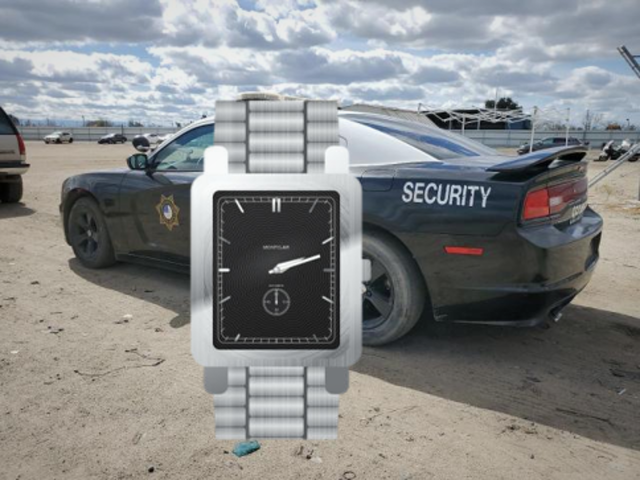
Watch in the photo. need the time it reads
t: 2:12
